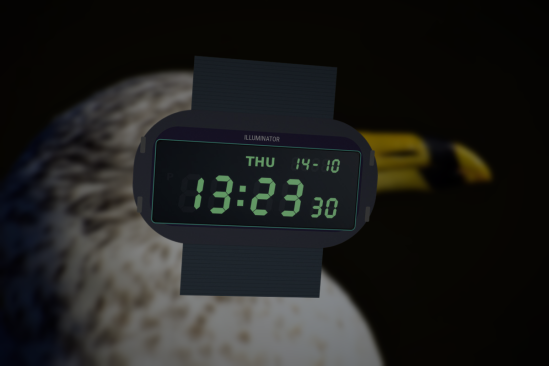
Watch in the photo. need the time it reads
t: 13:23:30
